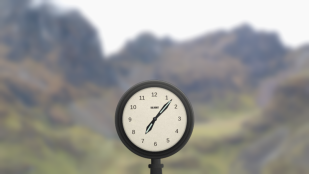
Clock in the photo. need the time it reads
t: 7:07
